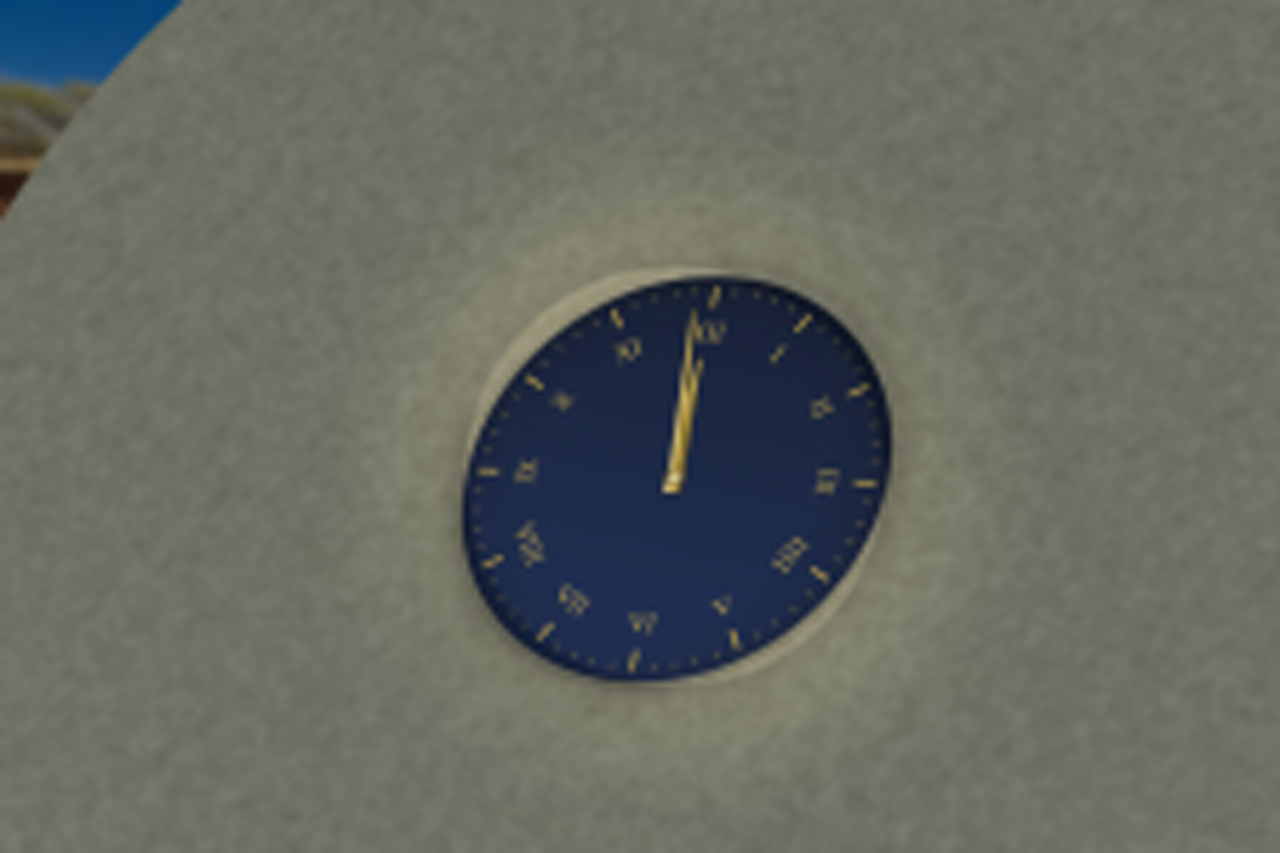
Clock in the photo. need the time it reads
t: 11:59
